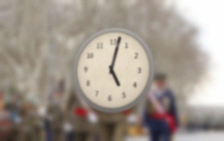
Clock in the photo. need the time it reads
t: 5:02
